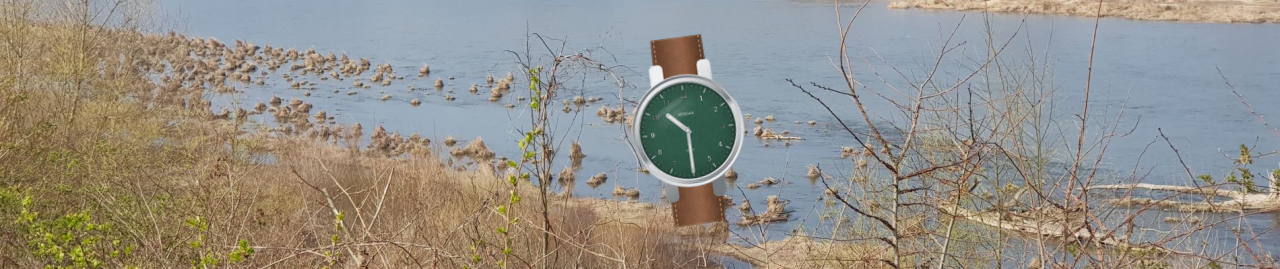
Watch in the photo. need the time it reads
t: 10:30
